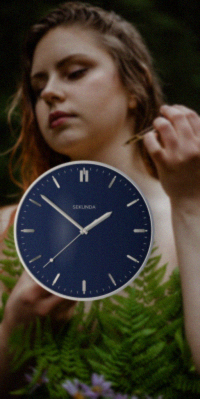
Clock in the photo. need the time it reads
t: 1:51:38
